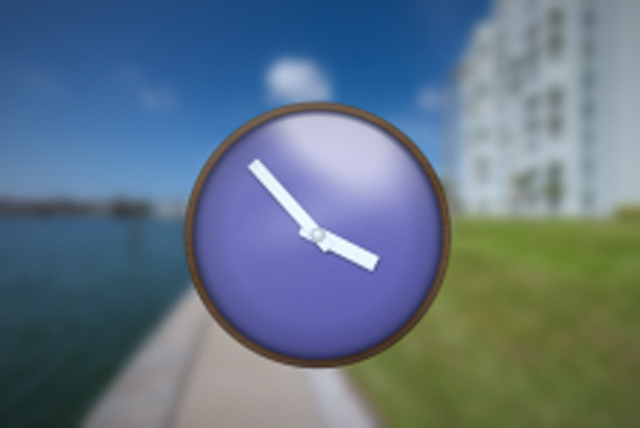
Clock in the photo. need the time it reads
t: 3:53
